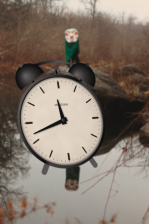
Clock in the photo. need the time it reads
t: 11:42
